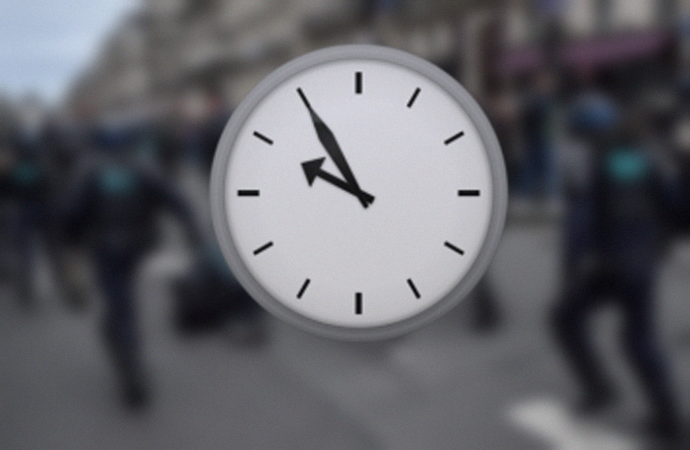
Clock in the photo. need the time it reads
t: 9:55
